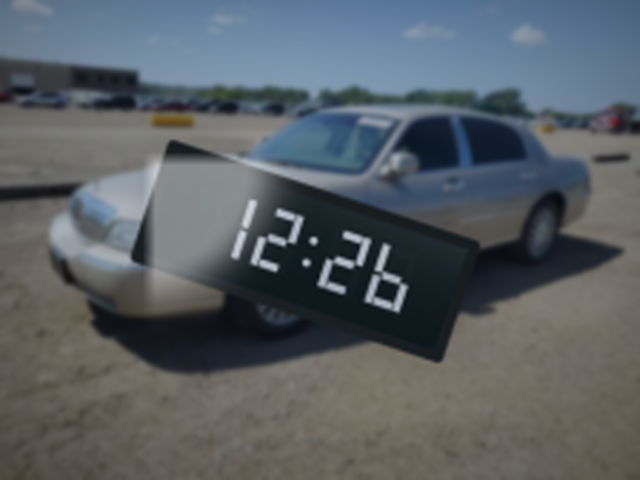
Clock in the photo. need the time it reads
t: 12:26
